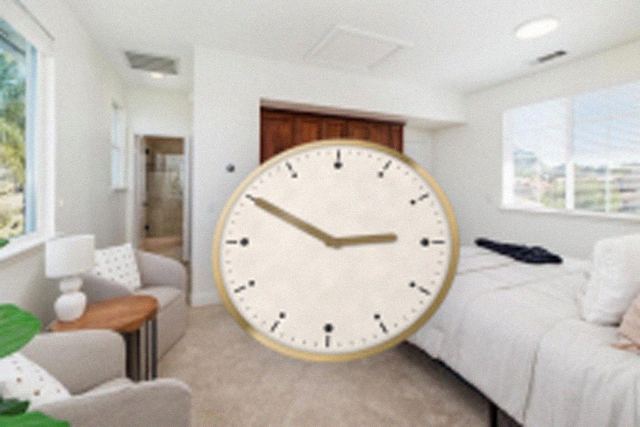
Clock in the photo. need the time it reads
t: 2:50
